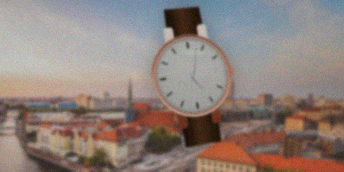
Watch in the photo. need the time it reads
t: 5:03
